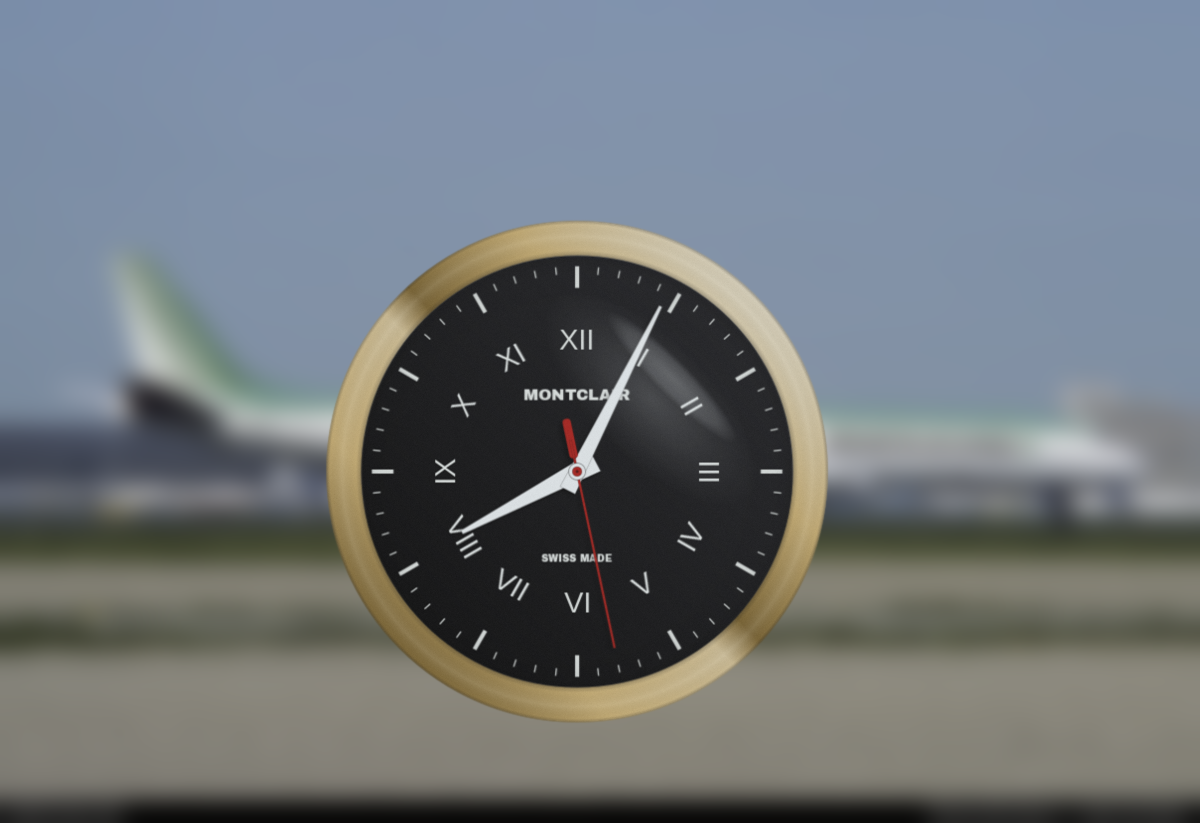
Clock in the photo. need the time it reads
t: 8:04:28
